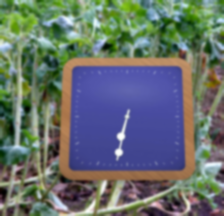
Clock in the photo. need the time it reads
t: 6:32
